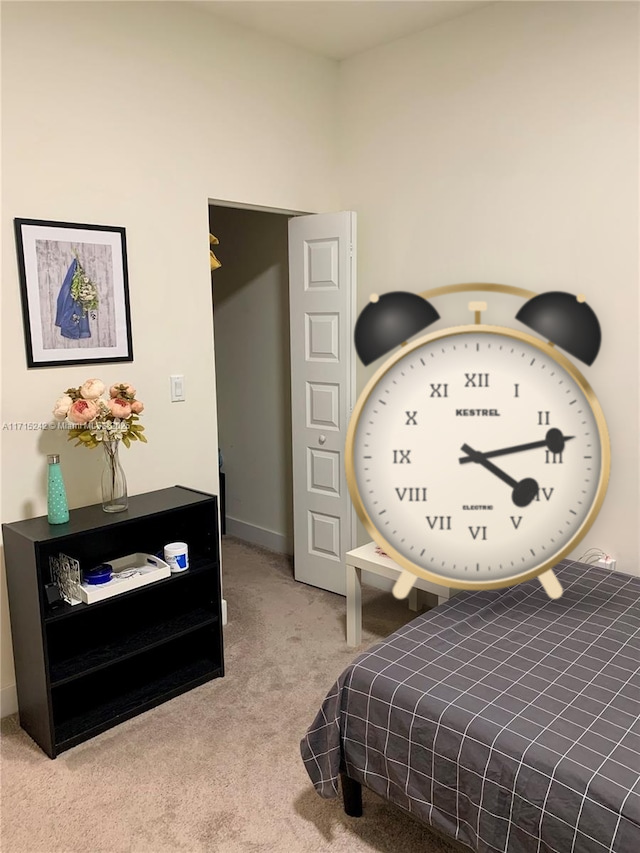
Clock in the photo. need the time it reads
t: 4:13
